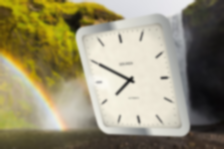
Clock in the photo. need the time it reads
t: 7:50
